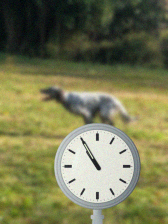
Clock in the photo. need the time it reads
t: 10:55
